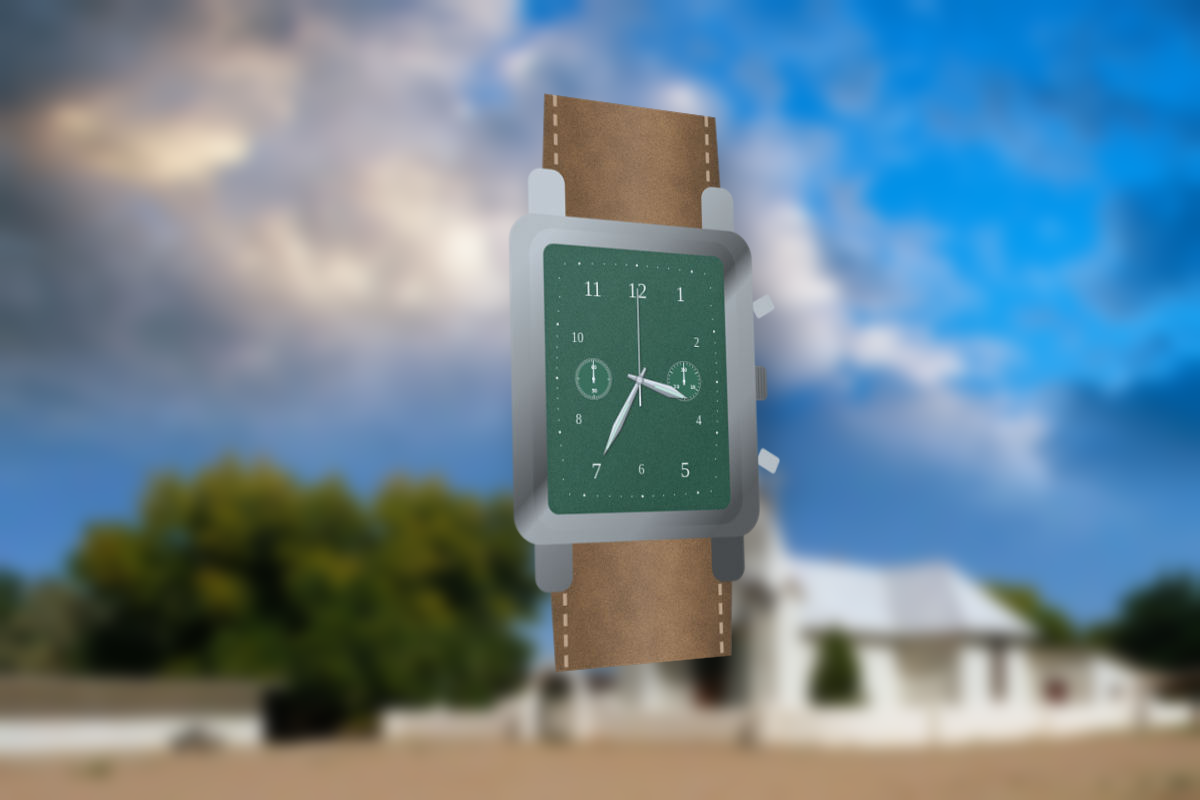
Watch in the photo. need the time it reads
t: 3:35
